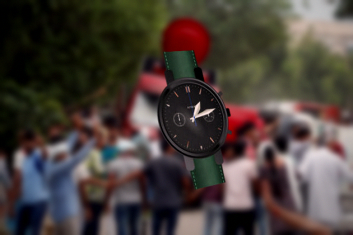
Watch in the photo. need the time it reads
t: 1:13
